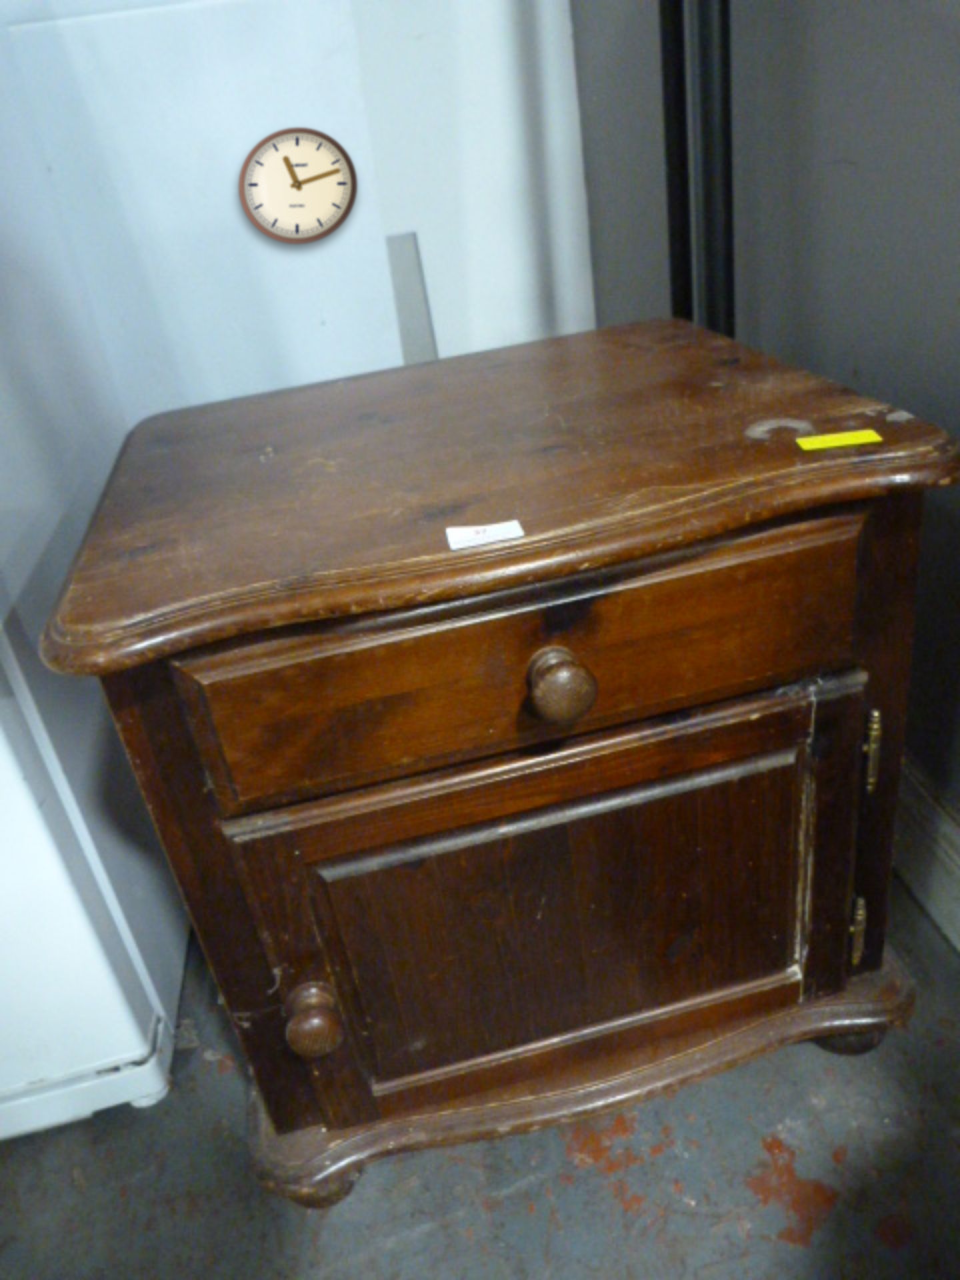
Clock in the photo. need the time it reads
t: 11:12
